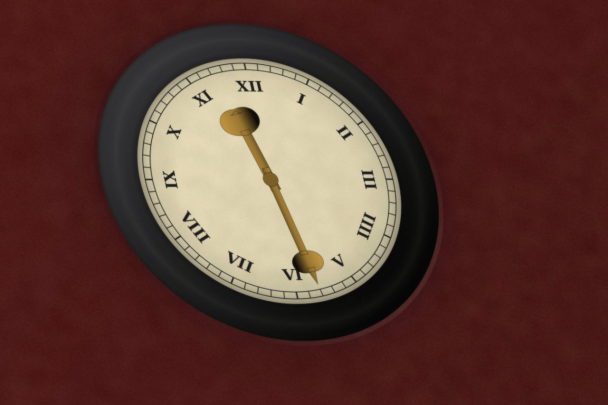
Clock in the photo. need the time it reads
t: 11:28
